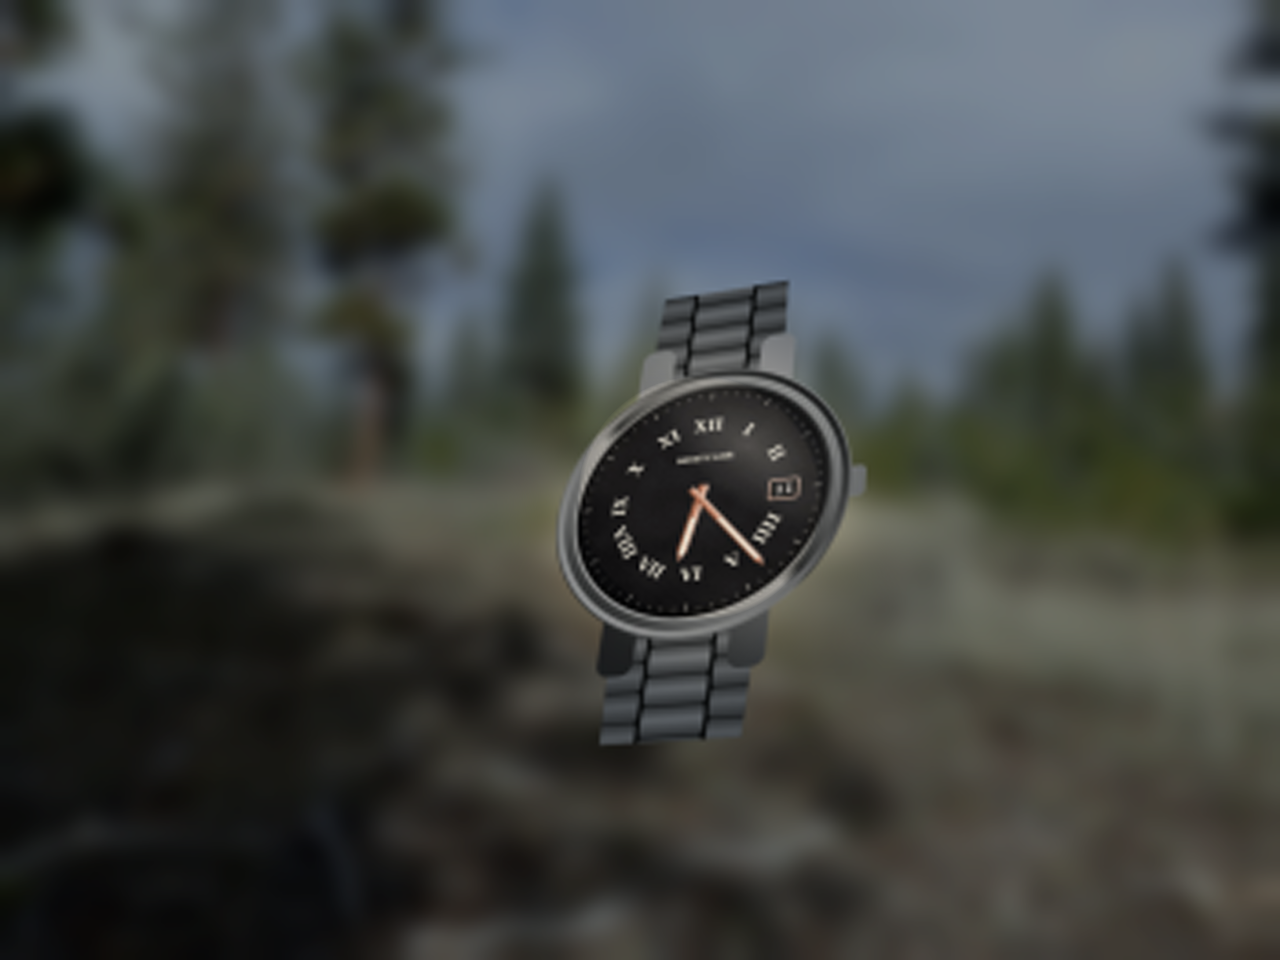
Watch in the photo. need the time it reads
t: 6:23
